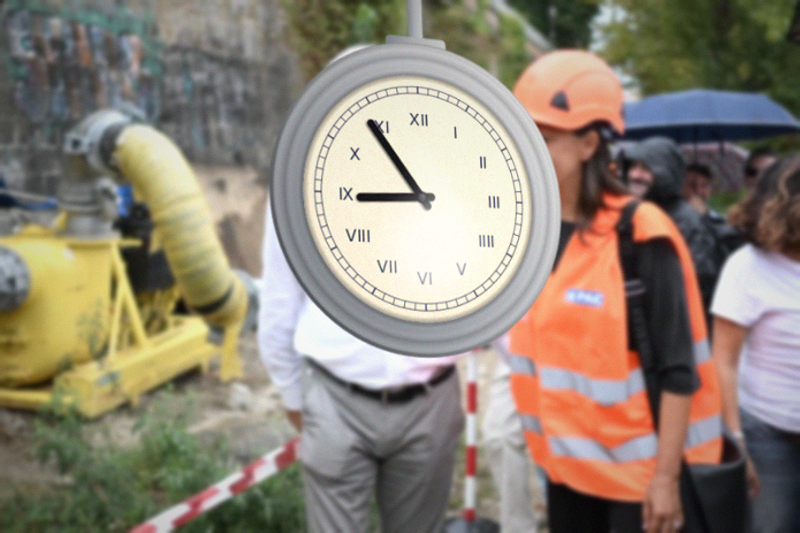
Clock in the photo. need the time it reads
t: 8:54
